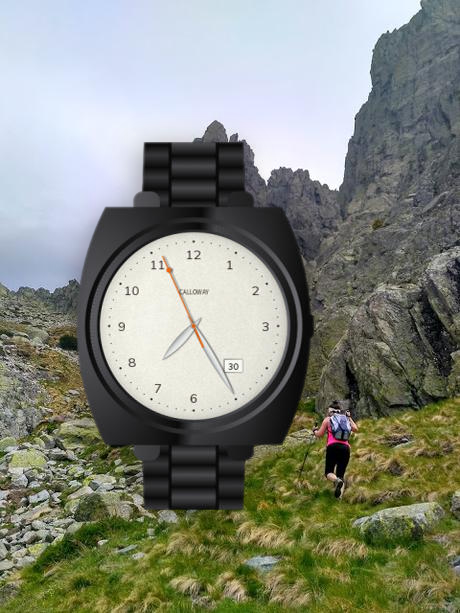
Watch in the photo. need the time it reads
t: 7:24:56
